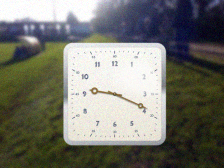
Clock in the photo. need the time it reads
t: 9:19
